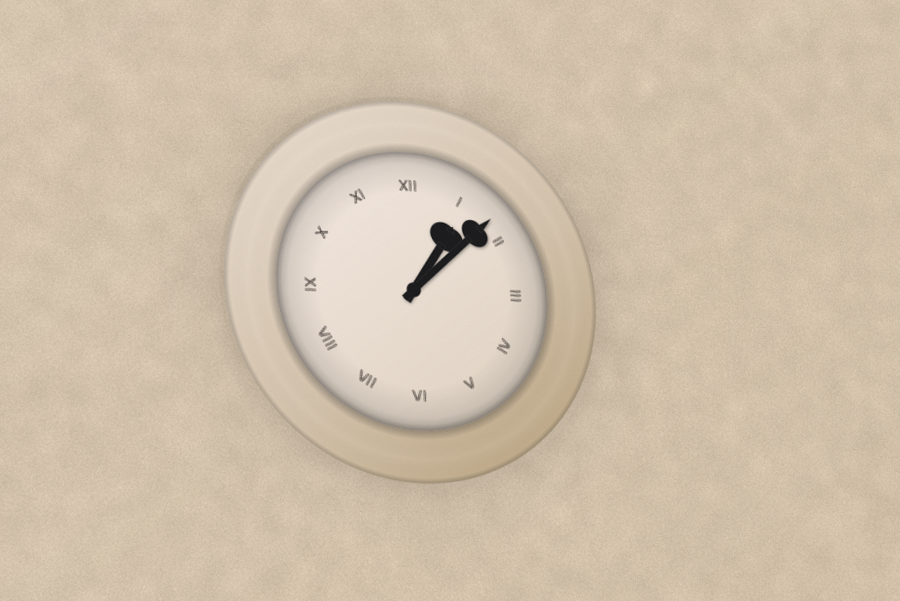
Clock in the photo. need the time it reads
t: 1:08
